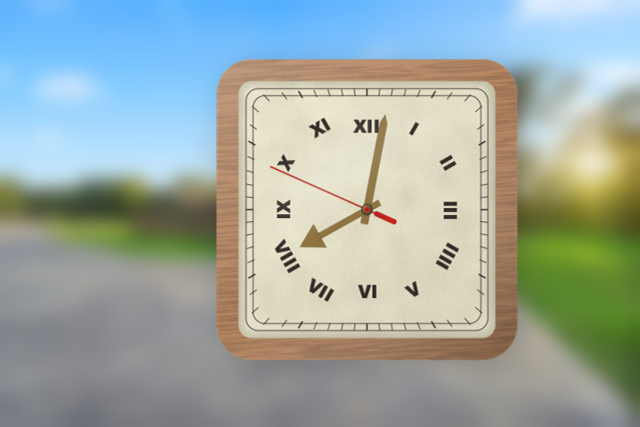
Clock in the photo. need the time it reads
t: 8:01:49
